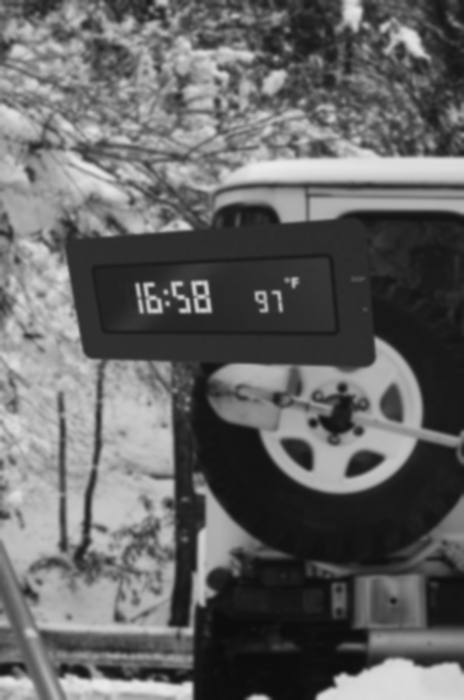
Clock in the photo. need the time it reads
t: 16:58
